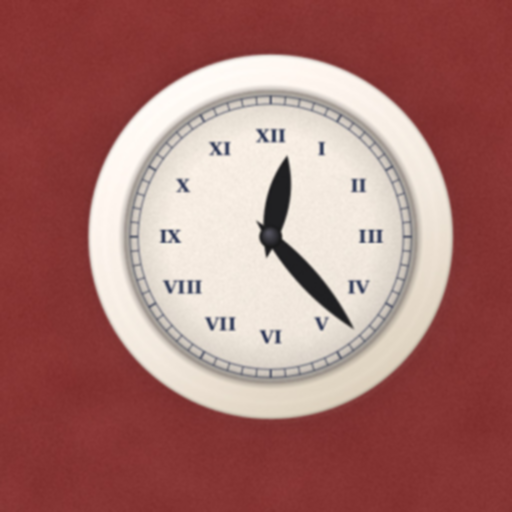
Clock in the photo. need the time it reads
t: 12:23
